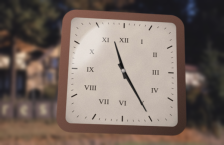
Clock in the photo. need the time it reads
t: 11:25
